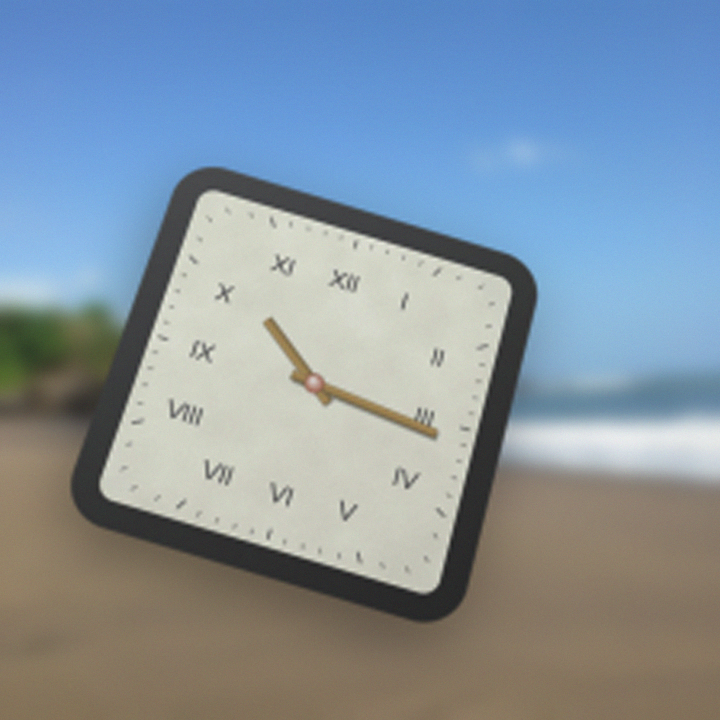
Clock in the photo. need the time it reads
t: 10:16
